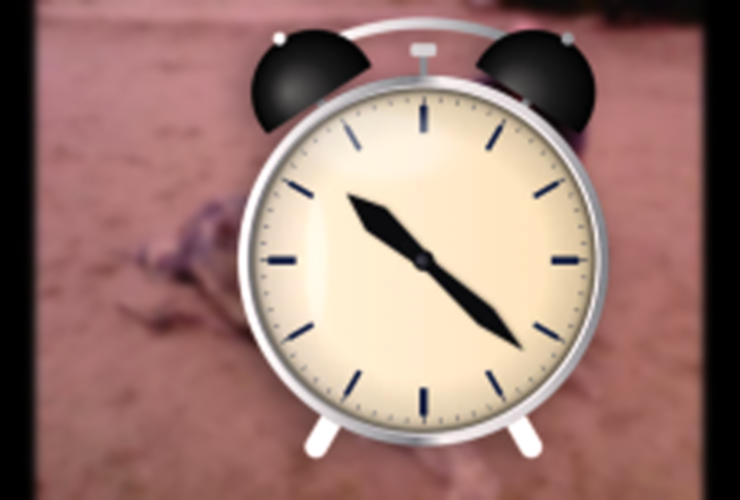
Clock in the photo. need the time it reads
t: 10:22
